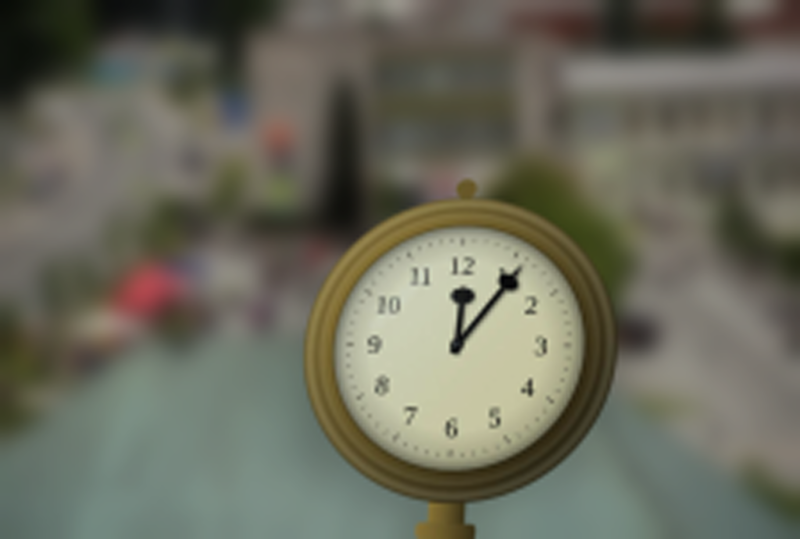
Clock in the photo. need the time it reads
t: 12:06
